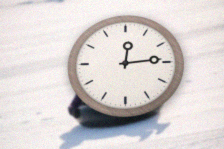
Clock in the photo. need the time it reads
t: 12:14
